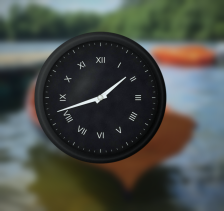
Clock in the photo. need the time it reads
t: 1:42
